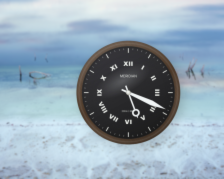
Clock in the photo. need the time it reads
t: 5:19
